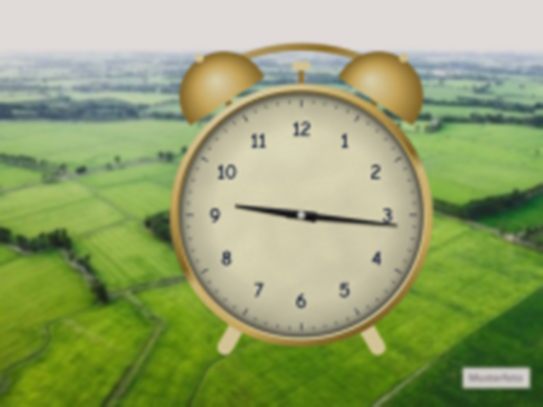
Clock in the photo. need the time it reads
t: 9:16
